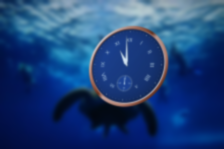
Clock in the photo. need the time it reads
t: 10:59
